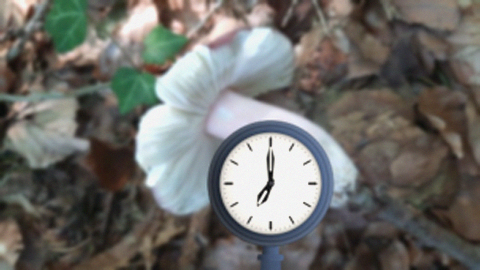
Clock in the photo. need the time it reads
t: 7:00
